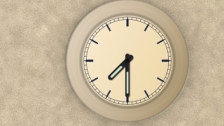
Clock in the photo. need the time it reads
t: 7:30
